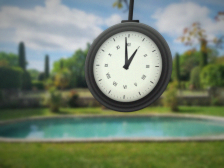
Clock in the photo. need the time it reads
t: 12:59
